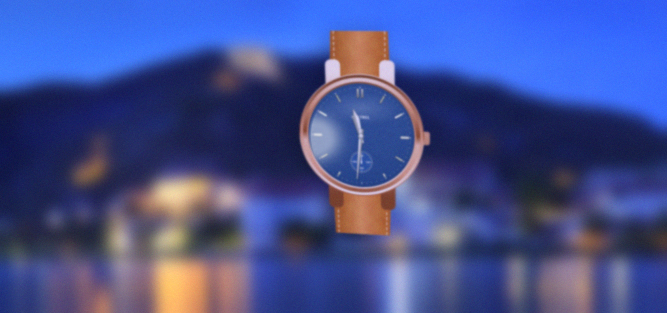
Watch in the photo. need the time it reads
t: 11:31
